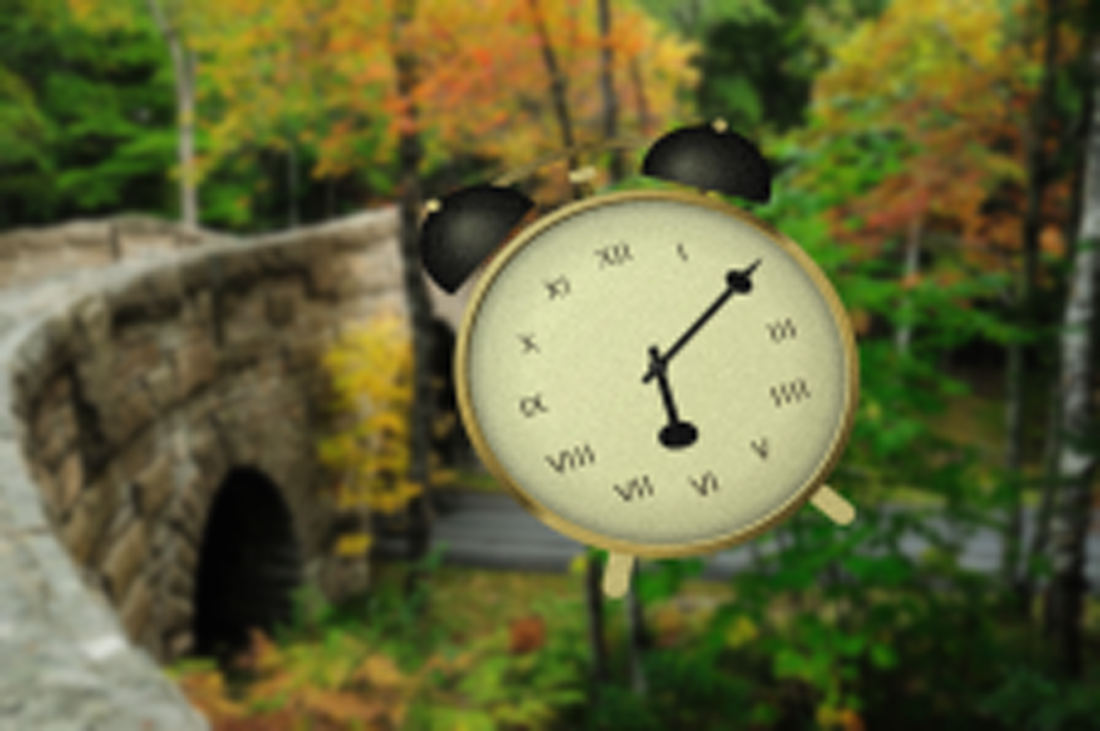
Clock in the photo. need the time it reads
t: 6:10
